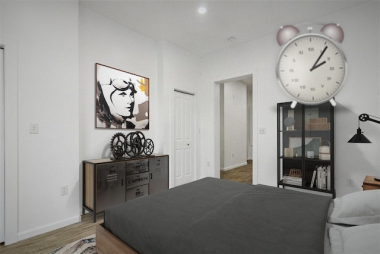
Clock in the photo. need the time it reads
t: 2:06
